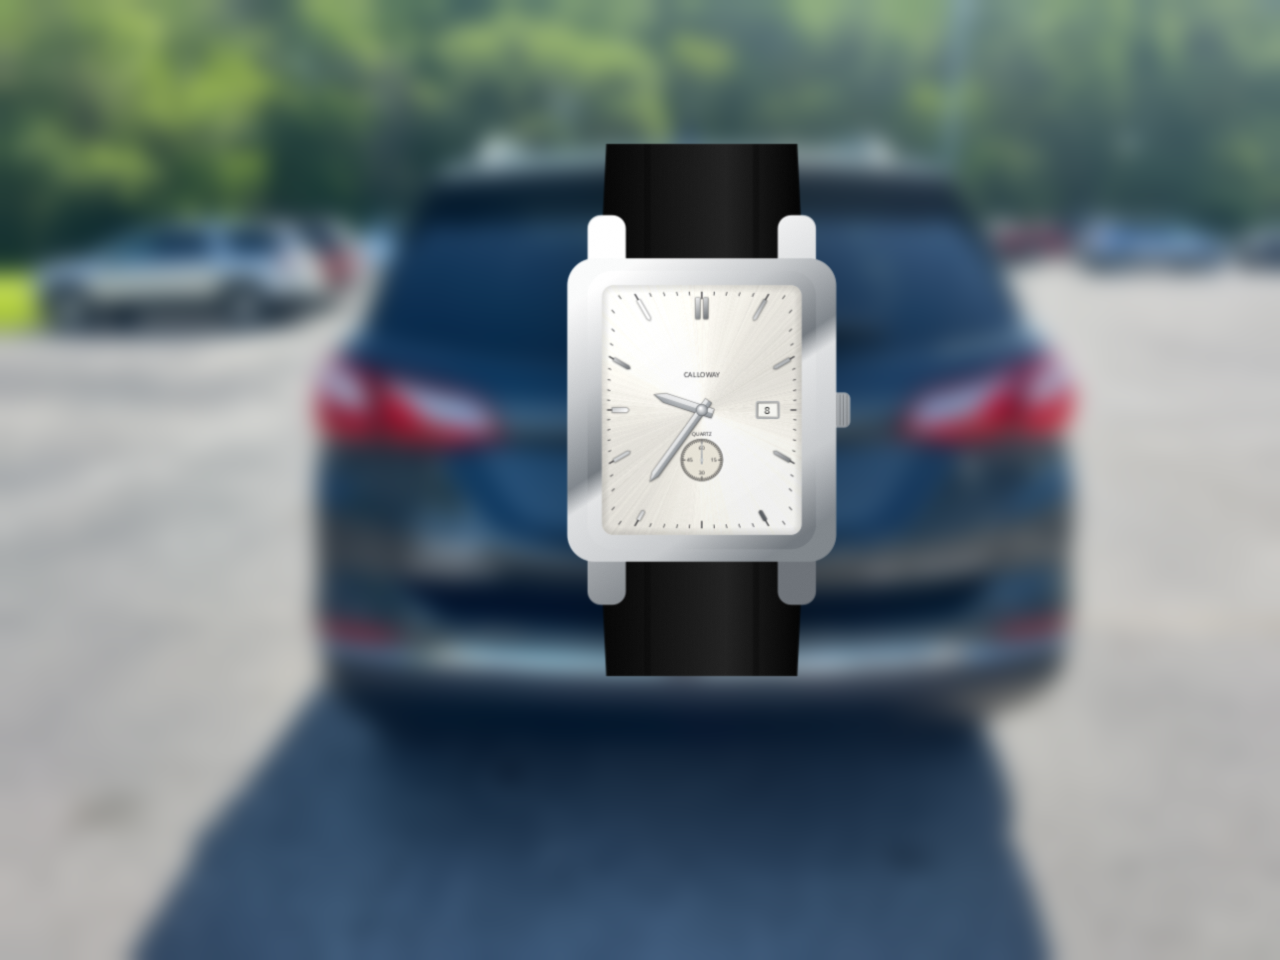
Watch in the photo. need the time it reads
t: 9:36
